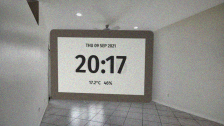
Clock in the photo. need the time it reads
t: 20:17
